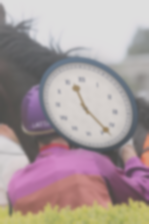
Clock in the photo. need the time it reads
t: 11:23
